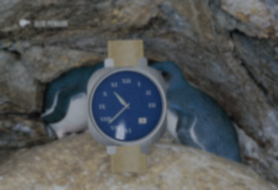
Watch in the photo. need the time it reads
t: 10:38
